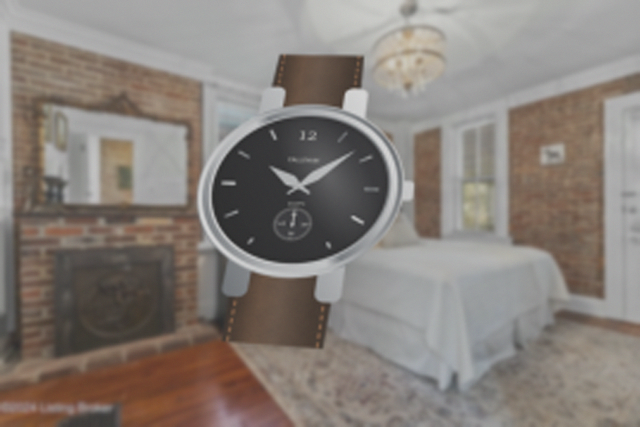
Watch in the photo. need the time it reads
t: 10:08
